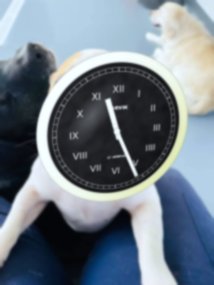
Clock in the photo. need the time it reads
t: 11:26
